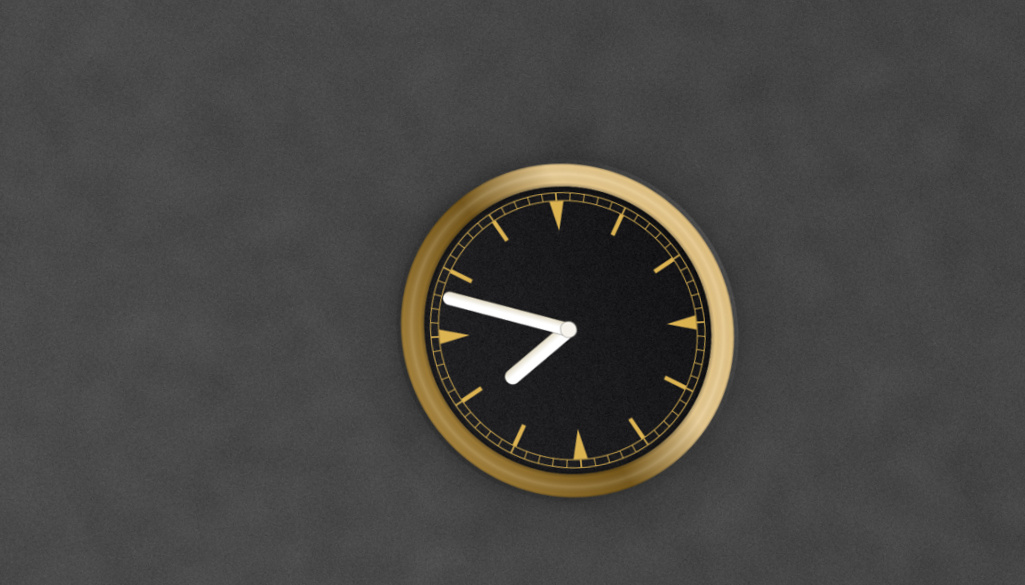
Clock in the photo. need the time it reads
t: 7:48
